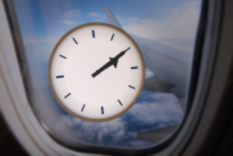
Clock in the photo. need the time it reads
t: 2:10
